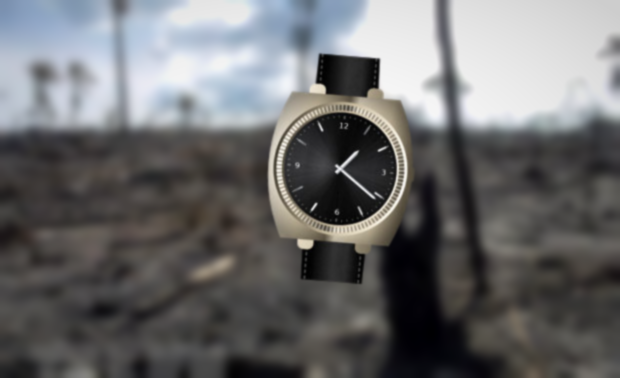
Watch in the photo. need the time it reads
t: 1:21
